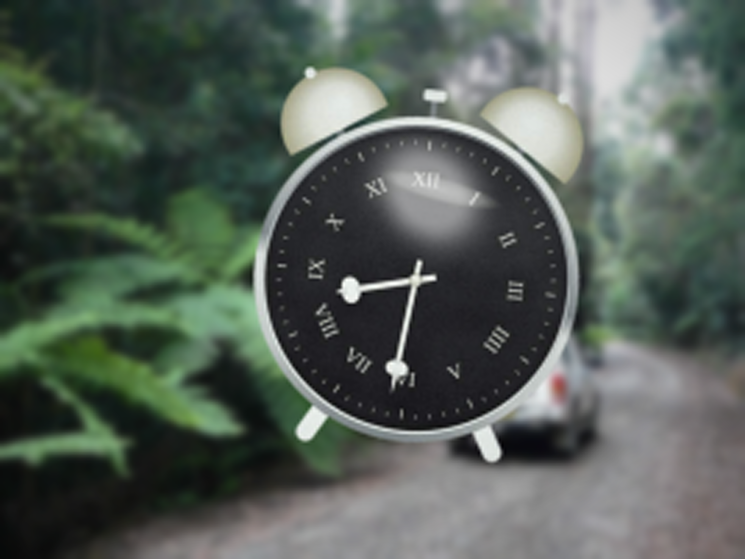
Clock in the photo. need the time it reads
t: 8:31
